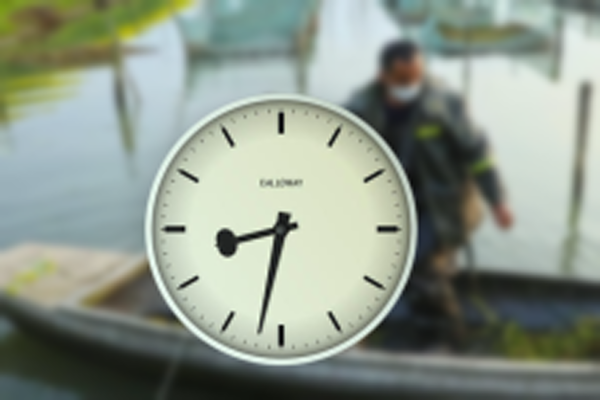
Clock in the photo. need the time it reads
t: 8:32
